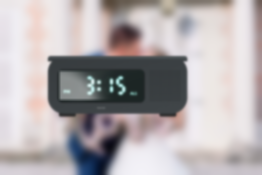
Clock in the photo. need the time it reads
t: 3:15
